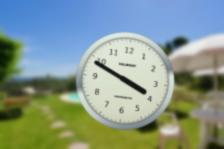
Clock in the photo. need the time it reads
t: 3:49
